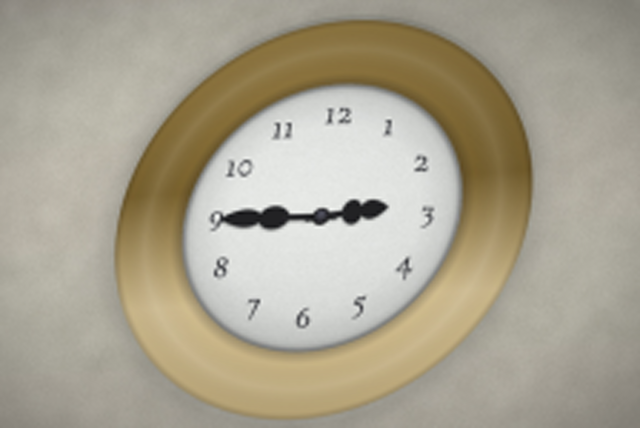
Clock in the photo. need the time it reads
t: 2:45
